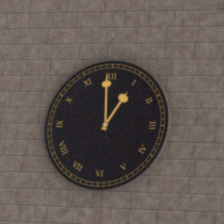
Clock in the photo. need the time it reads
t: 12:59
